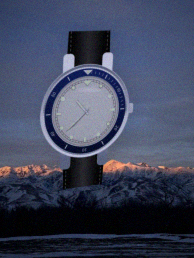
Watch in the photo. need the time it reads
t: 10:38
